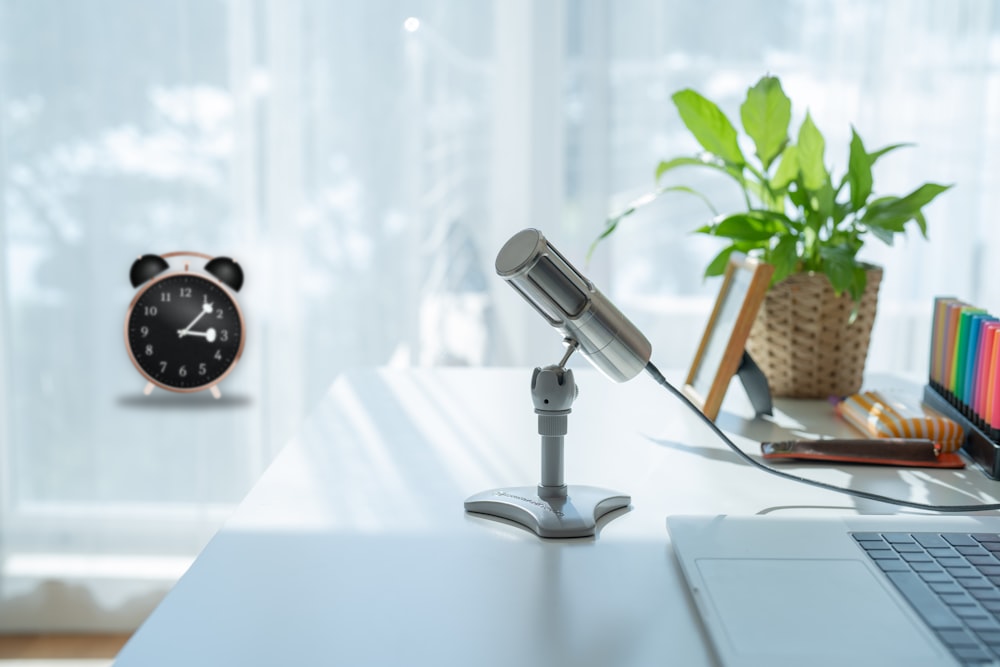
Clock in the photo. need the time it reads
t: 3:07
